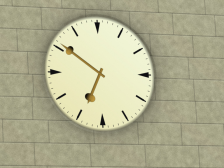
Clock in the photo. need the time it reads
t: 6:51
